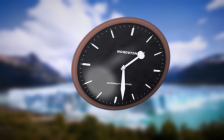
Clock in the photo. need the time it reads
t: 1:28
